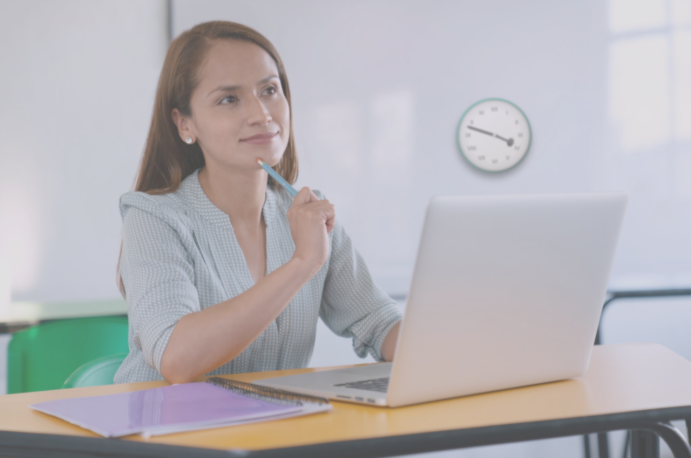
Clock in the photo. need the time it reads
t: 3:48
